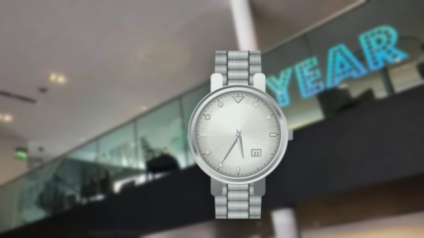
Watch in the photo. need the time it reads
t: 5:35
